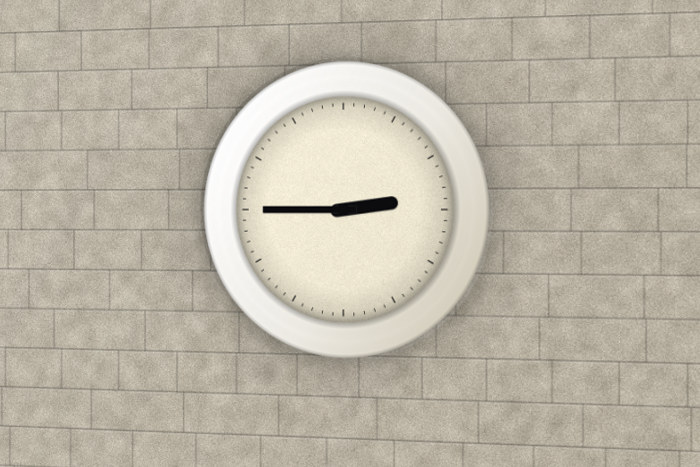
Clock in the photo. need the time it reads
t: 2:45
